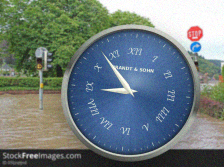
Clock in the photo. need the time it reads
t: 8:53
